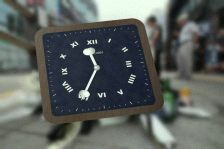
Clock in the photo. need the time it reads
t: 11:35
